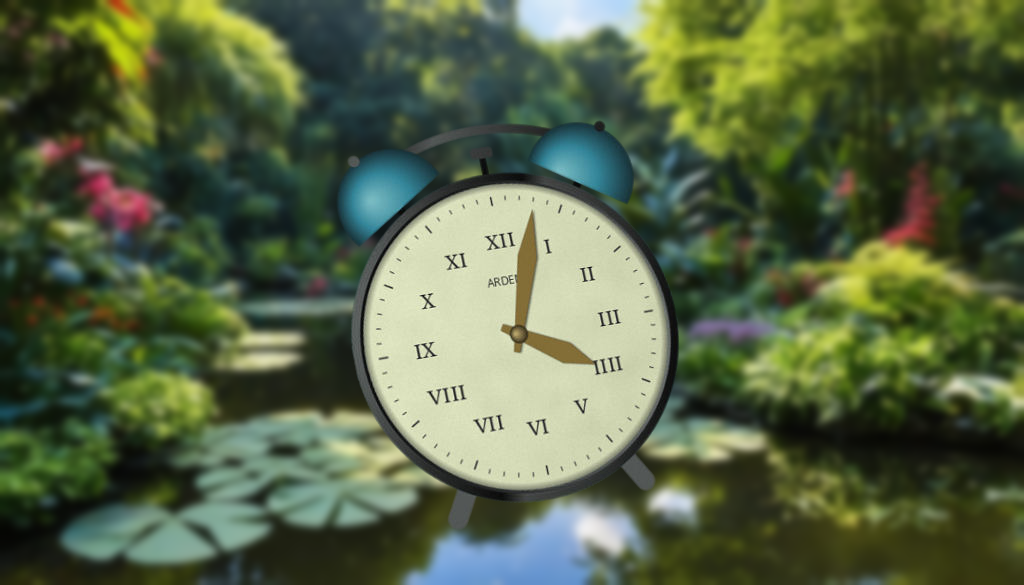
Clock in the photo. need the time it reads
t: 4:03
